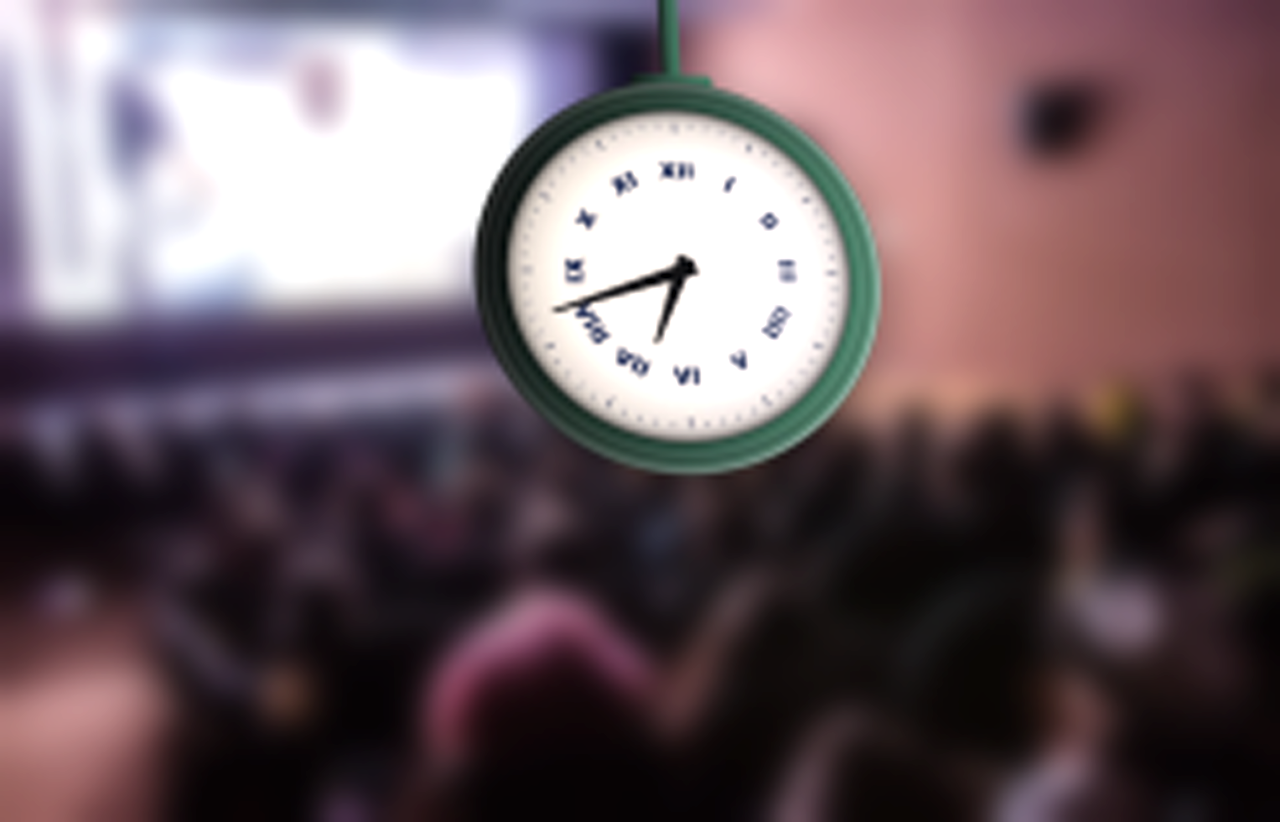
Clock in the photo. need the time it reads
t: 6:42
